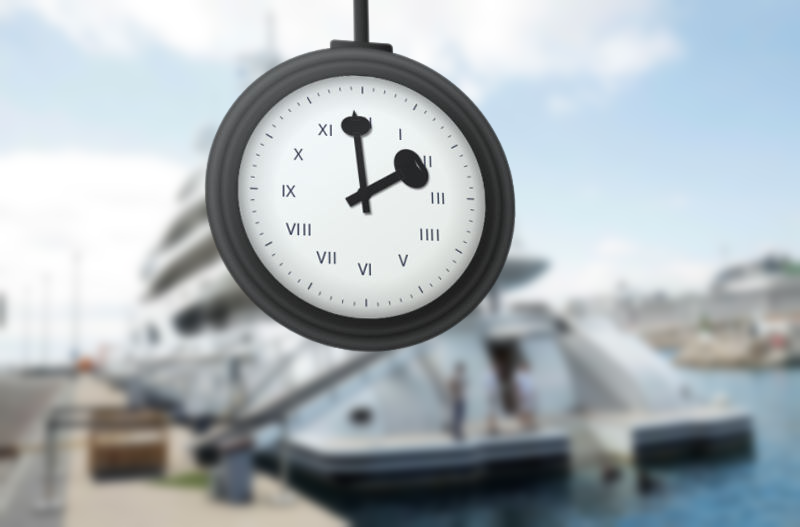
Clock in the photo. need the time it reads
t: 1:59
